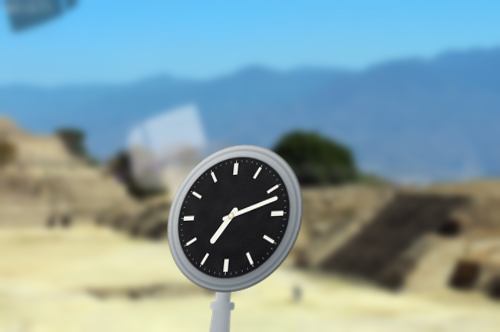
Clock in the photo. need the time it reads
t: 7:12
